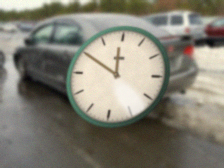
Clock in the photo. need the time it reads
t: 11:50
